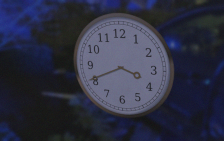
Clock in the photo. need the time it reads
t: 3:41
